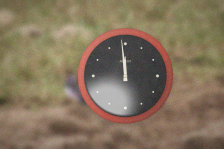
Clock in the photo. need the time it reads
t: 11:59
